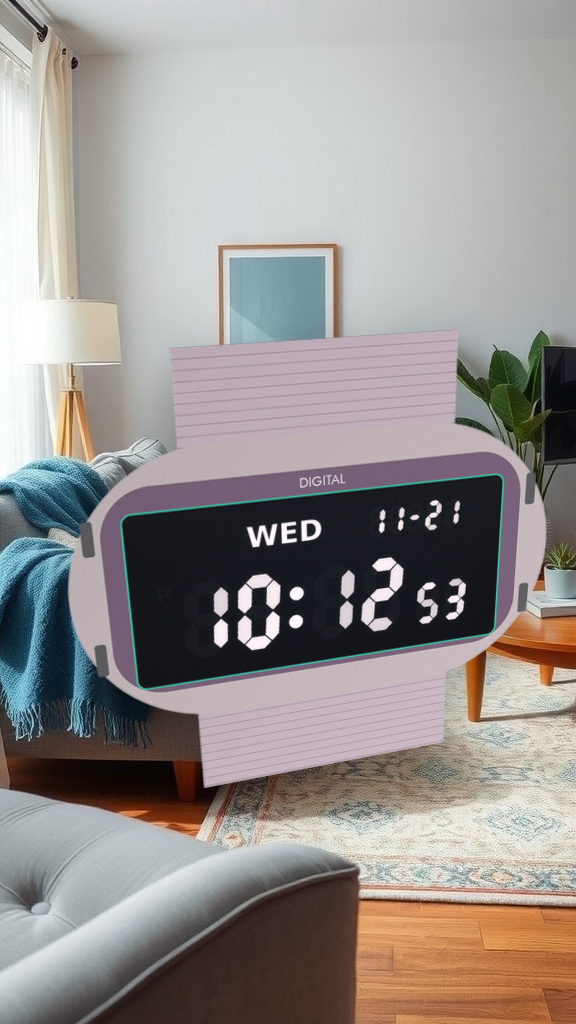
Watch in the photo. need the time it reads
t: 10:12:53
